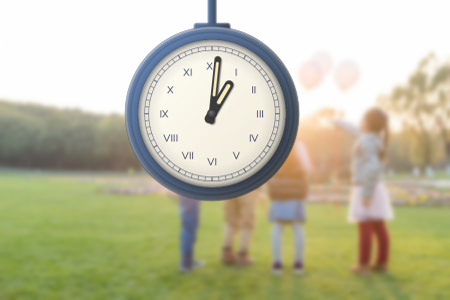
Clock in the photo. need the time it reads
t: 1:01
